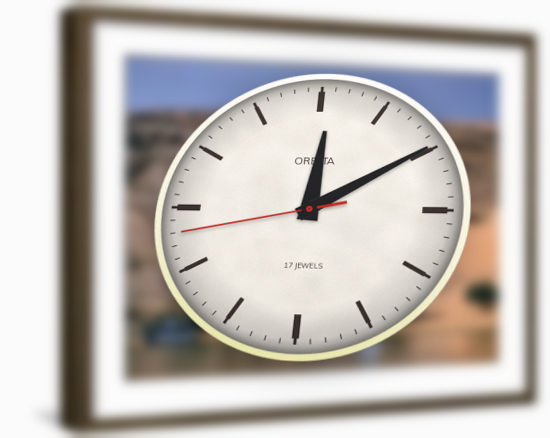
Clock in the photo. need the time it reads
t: 12:09:43
